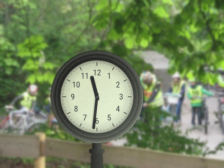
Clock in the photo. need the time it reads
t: 11:31
